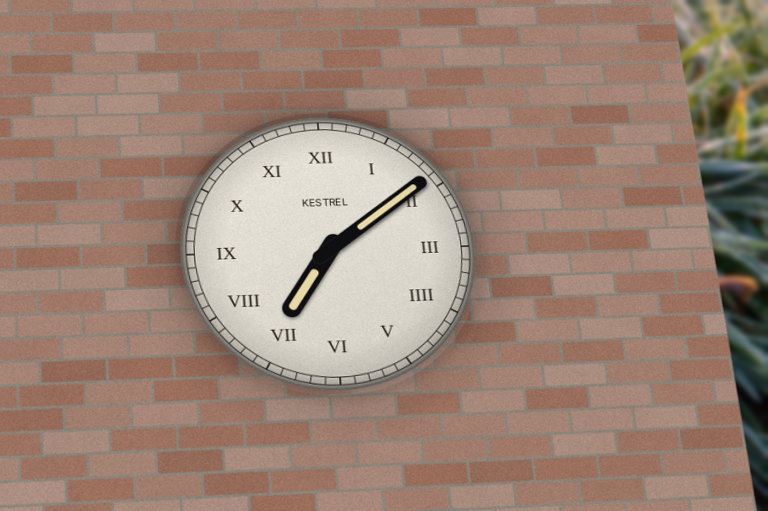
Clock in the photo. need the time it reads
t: 7:09
